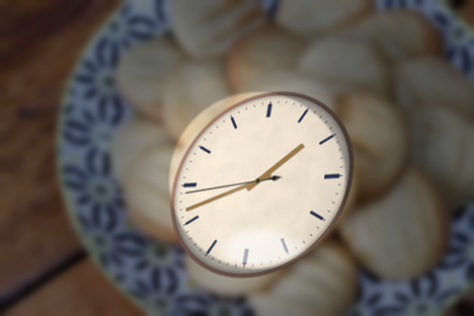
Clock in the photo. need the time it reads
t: 1:41:44
